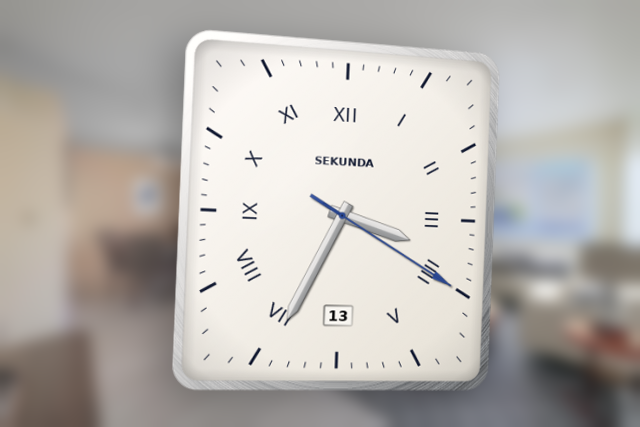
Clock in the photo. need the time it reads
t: 3:34:20
